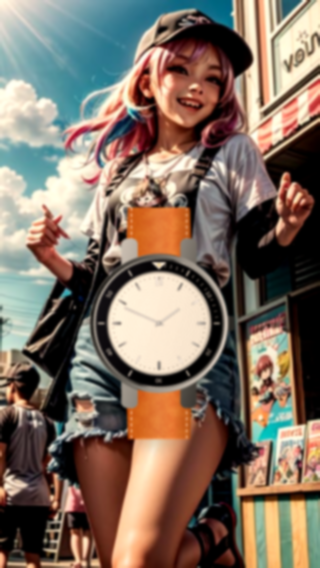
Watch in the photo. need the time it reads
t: 1:49
